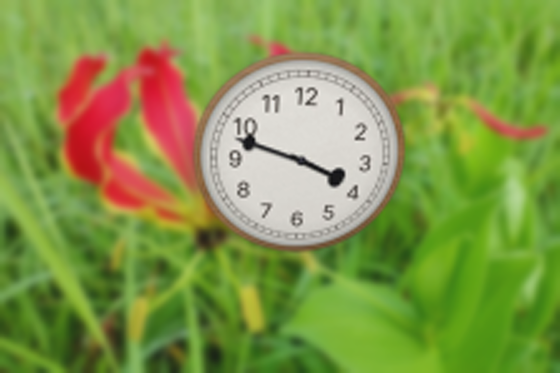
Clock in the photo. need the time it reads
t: 3:48
